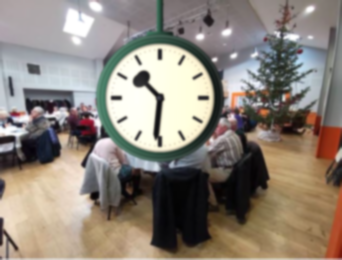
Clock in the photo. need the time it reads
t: 10:31
